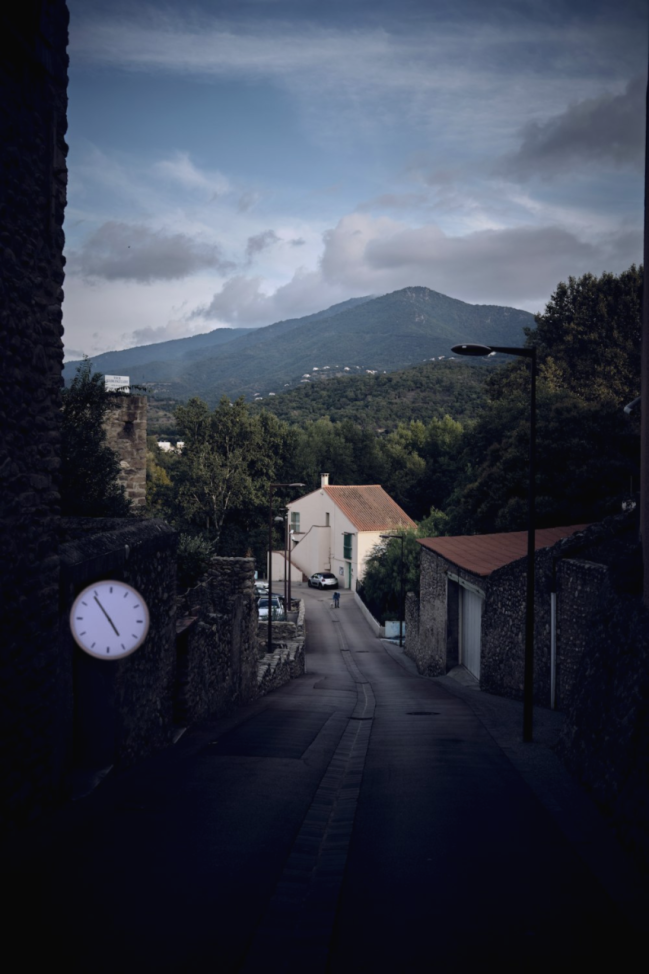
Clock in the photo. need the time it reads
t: 4:54
